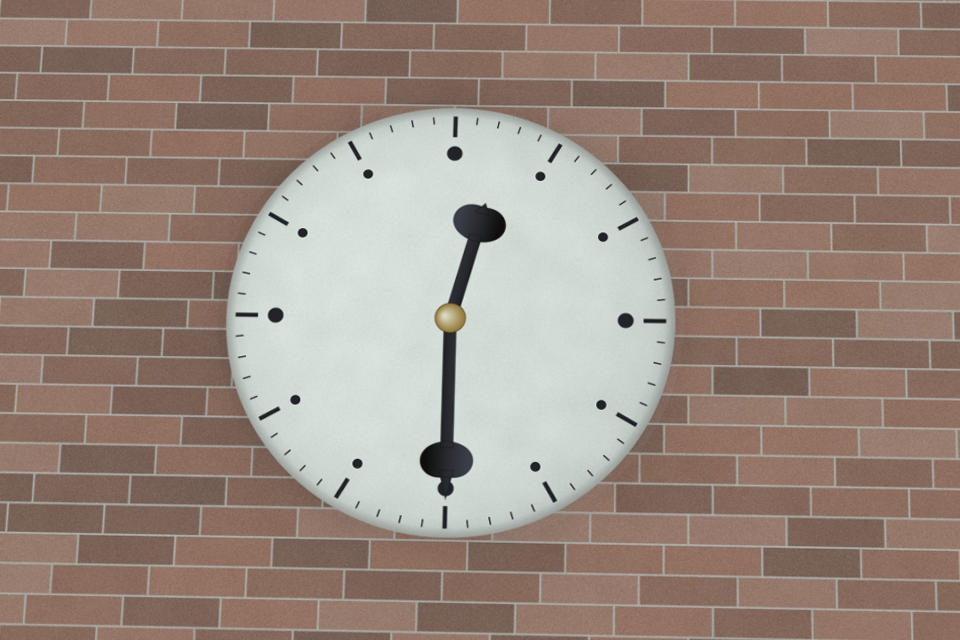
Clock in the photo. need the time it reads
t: 12:30
